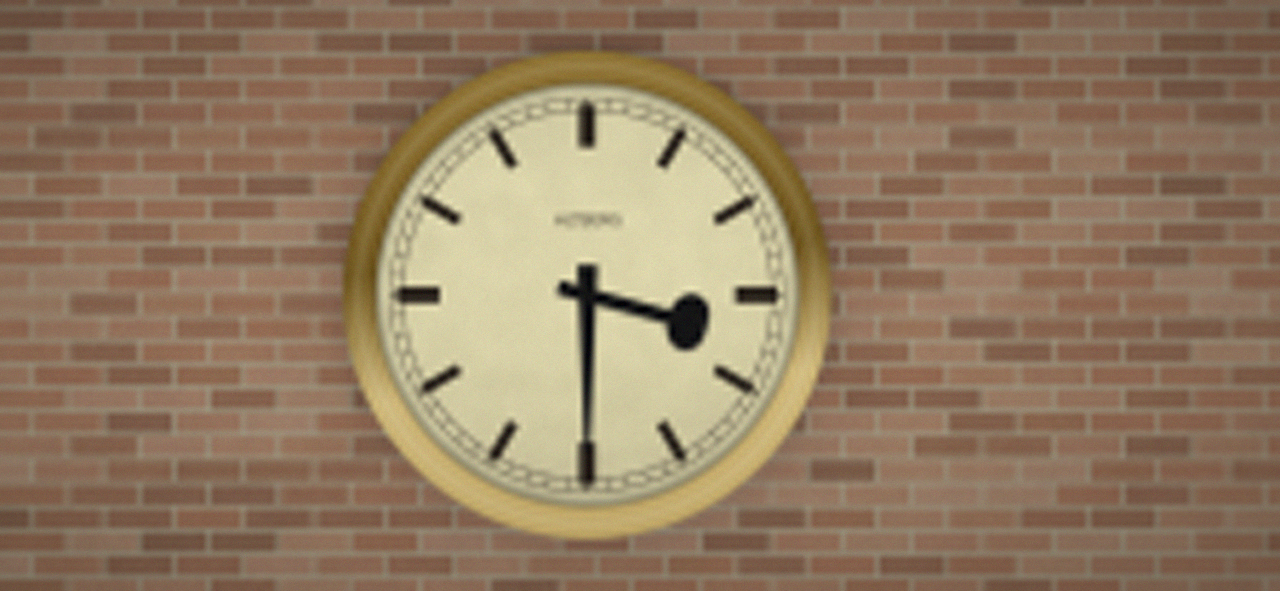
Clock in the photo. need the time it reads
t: 3:30
